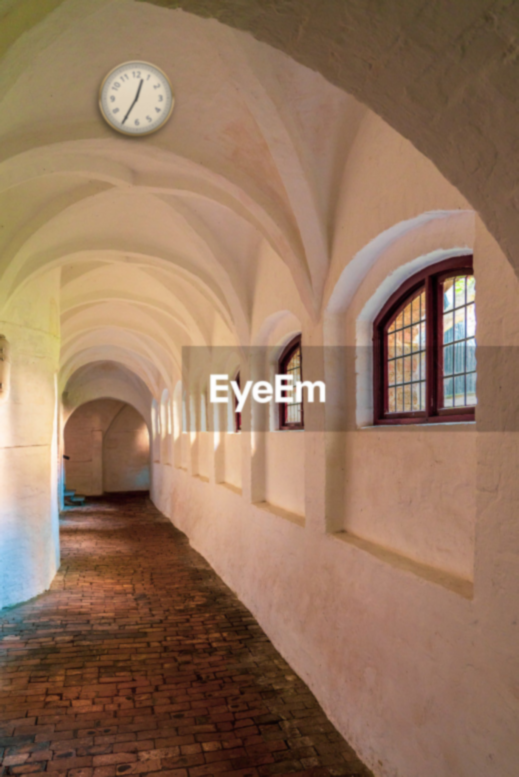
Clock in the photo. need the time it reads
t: 12:35
